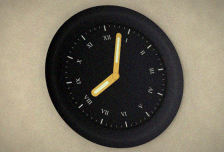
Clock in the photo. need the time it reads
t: 8:03
